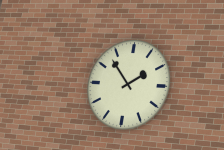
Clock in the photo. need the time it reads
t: 1:53
